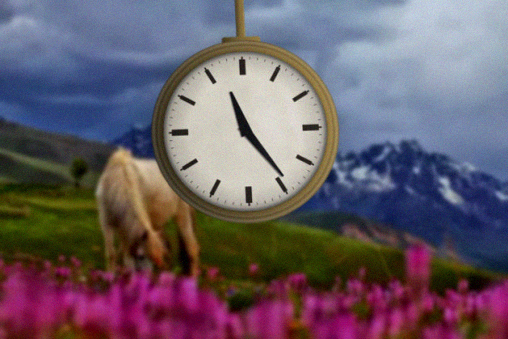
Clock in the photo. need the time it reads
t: 11:24
